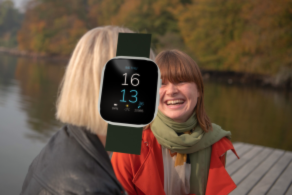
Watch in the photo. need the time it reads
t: 16:13
